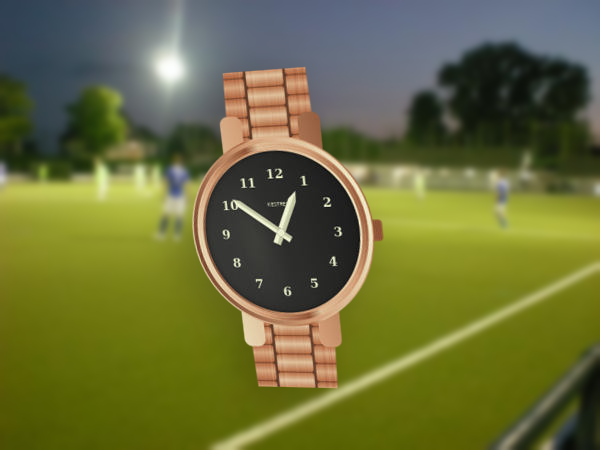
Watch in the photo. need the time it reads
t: 12:51
